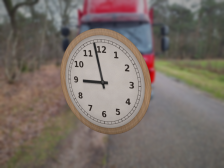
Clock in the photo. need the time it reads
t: 8:58
